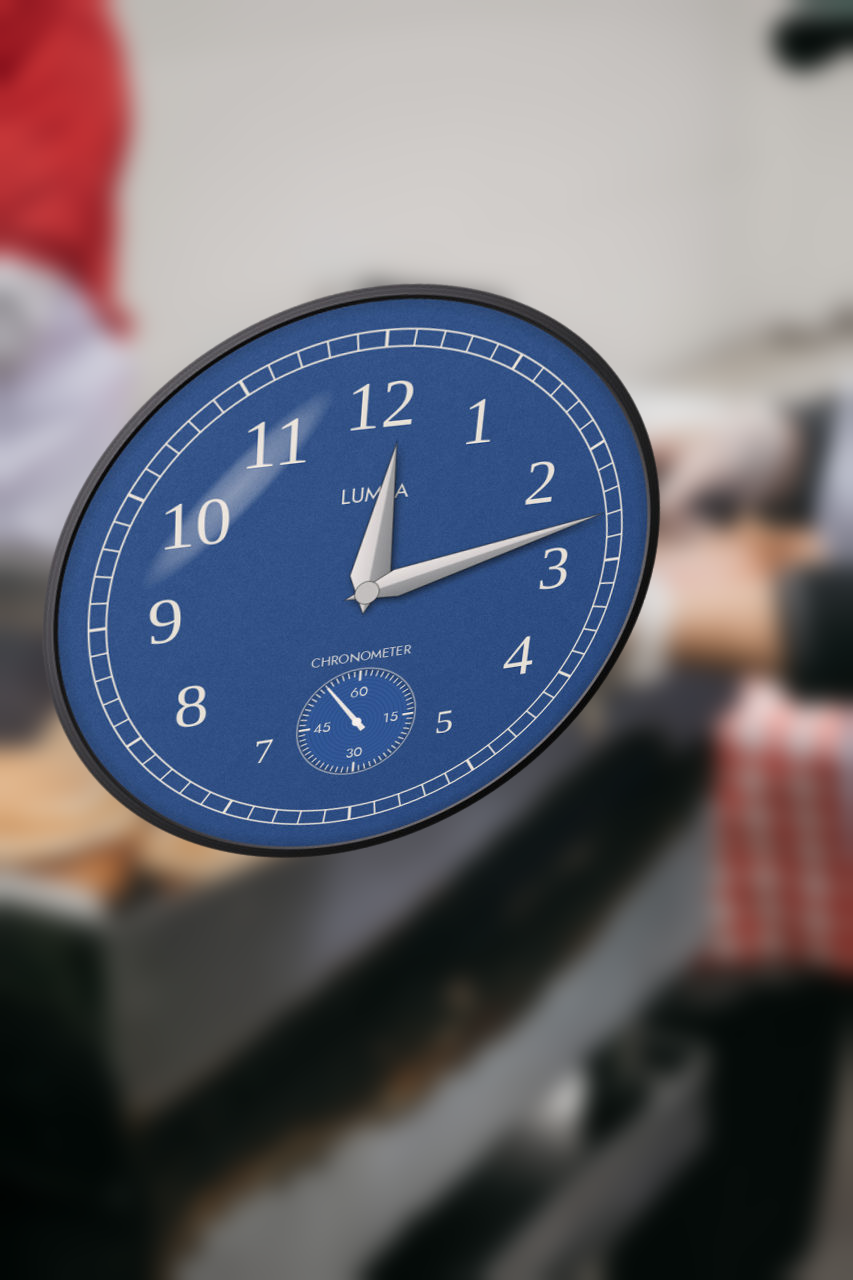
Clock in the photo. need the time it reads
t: 12:12:54
